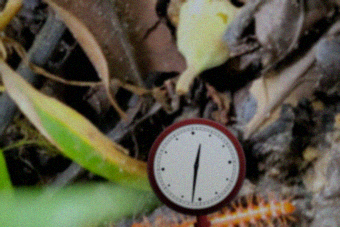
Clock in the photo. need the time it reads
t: 12:32
